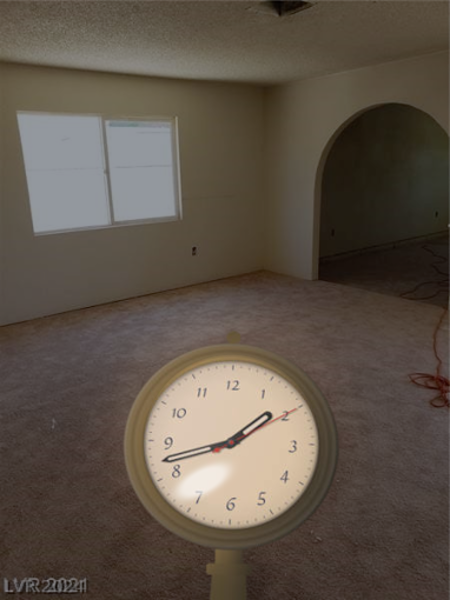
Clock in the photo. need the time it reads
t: 1:42:10
